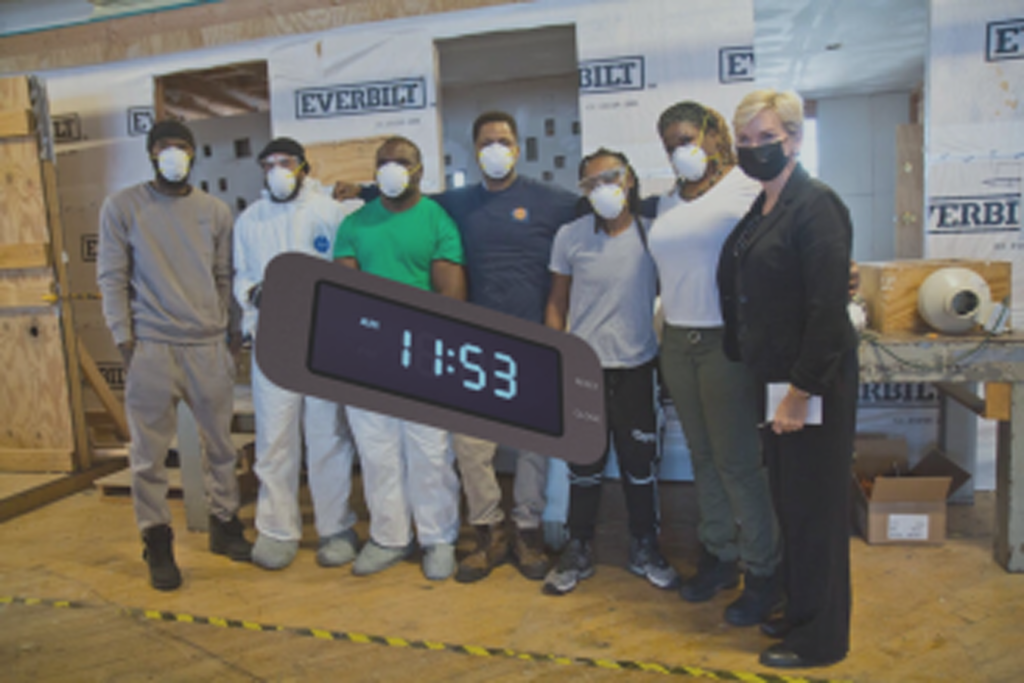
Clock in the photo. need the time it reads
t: 11:53
